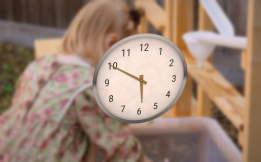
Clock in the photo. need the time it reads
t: 5:50
